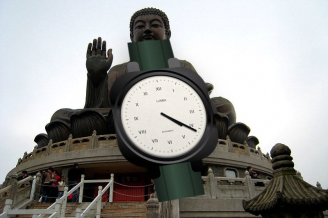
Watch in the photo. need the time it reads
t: 4:21
